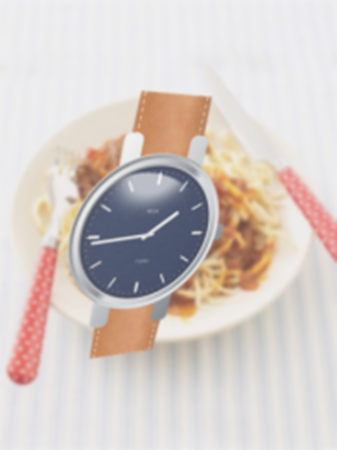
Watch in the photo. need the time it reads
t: 1:44
